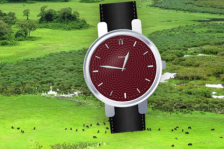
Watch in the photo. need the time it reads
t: 12:47
